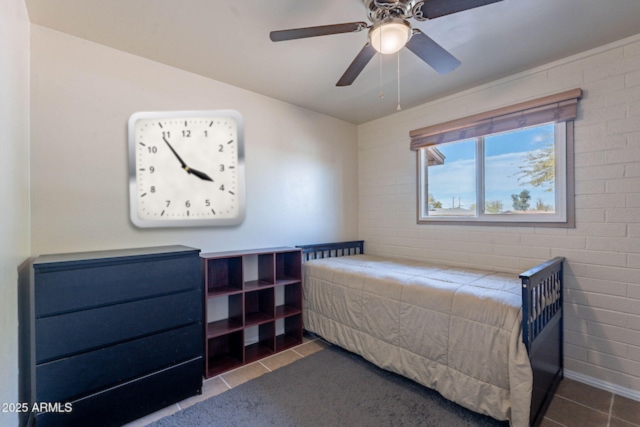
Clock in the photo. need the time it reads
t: 3:54
